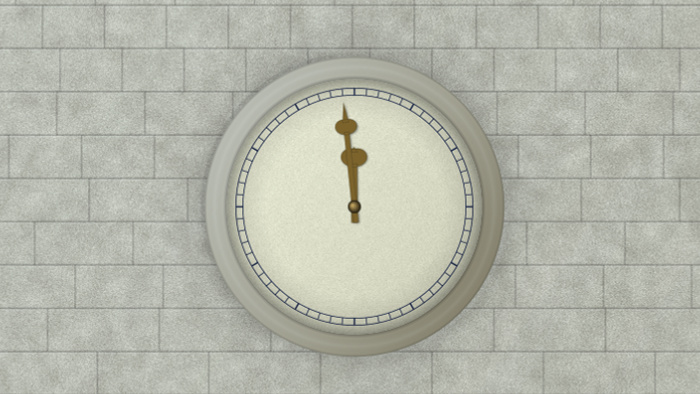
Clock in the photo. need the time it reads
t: 11:59
